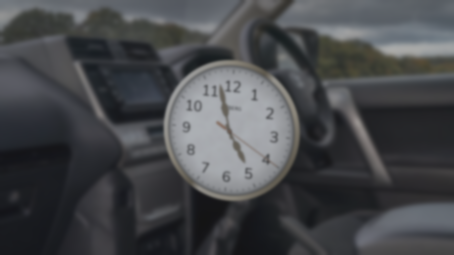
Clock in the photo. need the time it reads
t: 4:57:20
